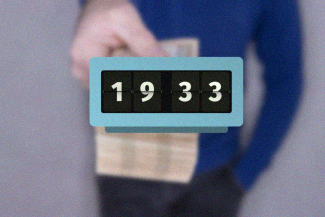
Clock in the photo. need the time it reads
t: 19:33
